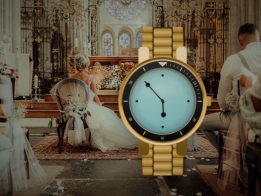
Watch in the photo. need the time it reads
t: 5:53
